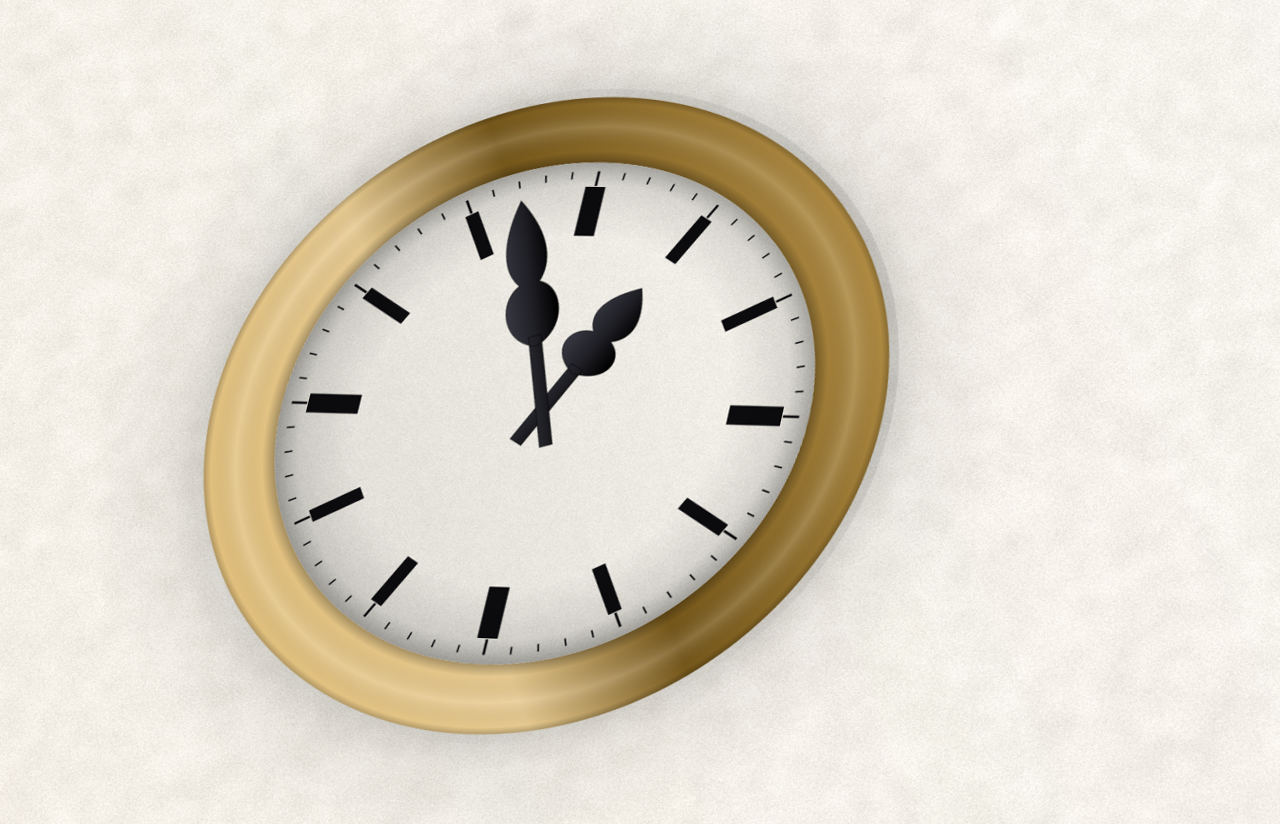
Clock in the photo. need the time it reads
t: 12:57
